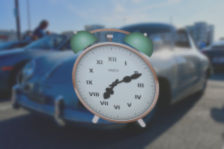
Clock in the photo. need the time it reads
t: 7:11
